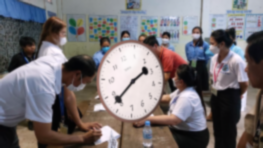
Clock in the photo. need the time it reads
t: 2:42
